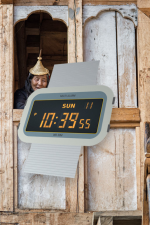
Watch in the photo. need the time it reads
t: 10:39:55
